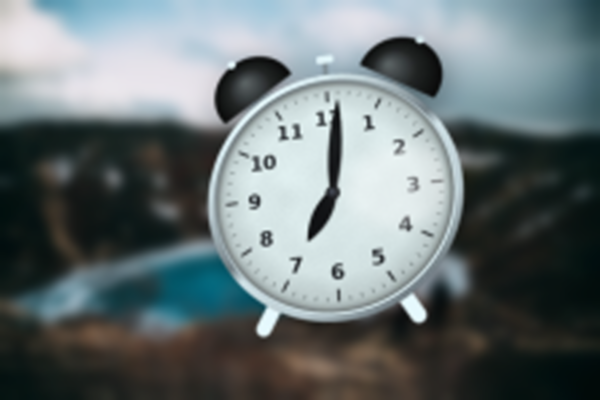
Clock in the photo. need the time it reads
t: 7:01
